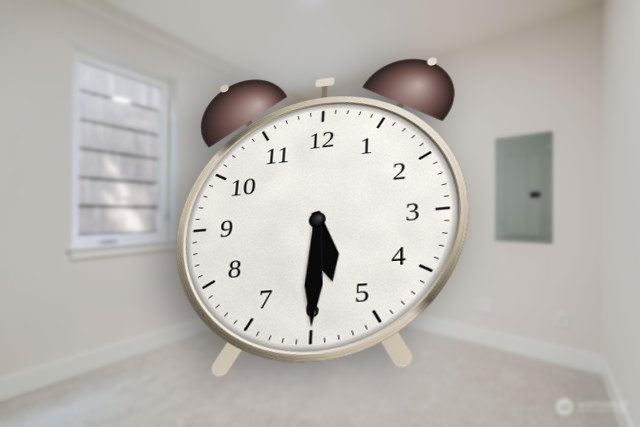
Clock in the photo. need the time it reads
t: 5:30
